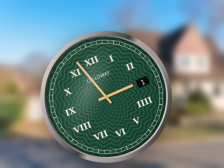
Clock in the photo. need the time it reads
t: 2:57
